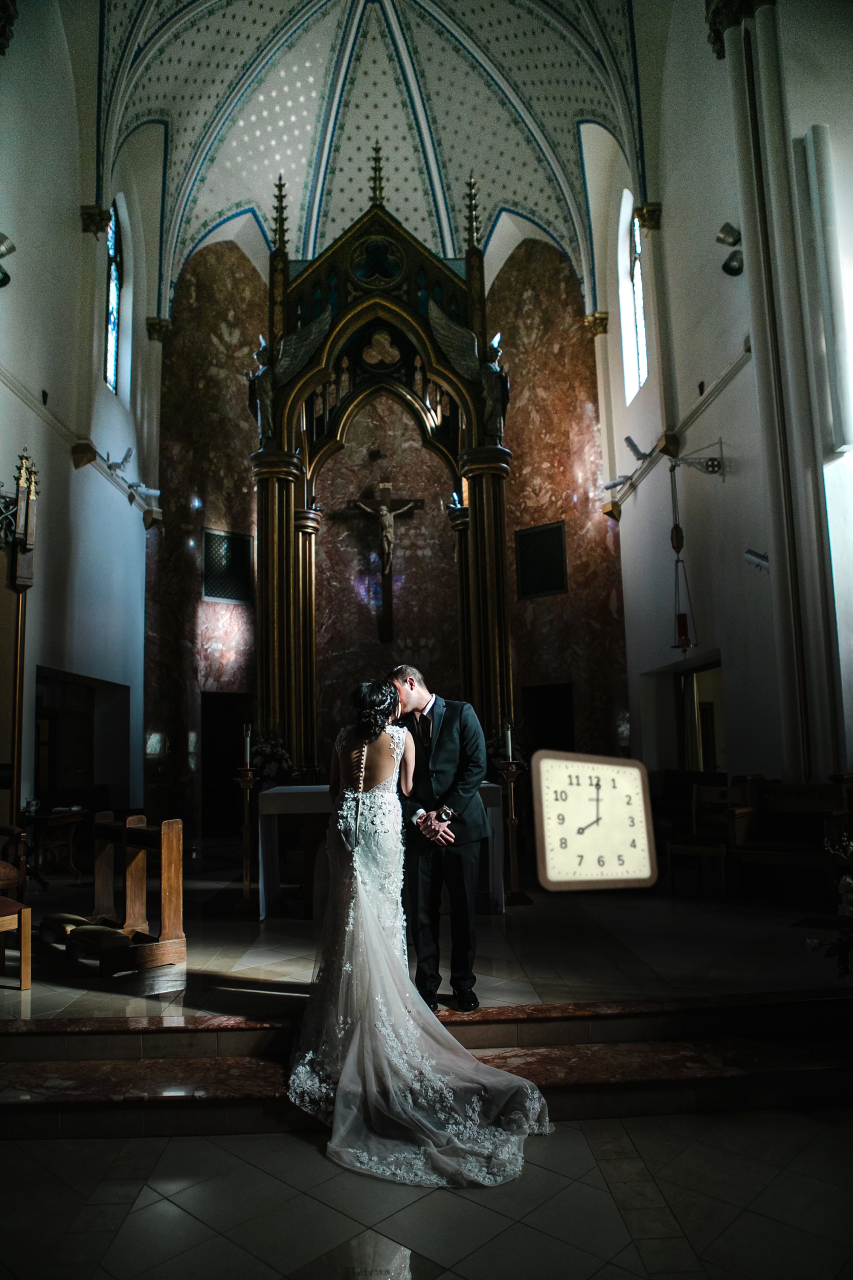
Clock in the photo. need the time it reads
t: 8:01
